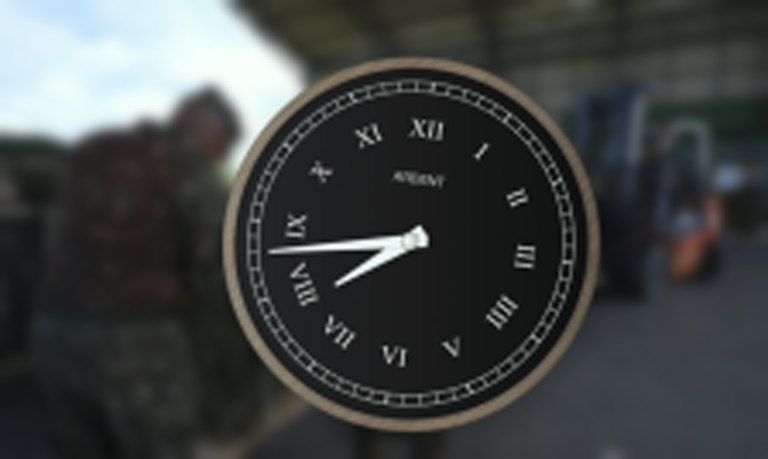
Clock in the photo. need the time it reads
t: 7:43
